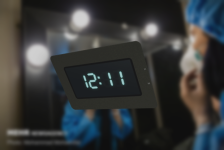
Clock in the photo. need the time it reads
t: 12:11
